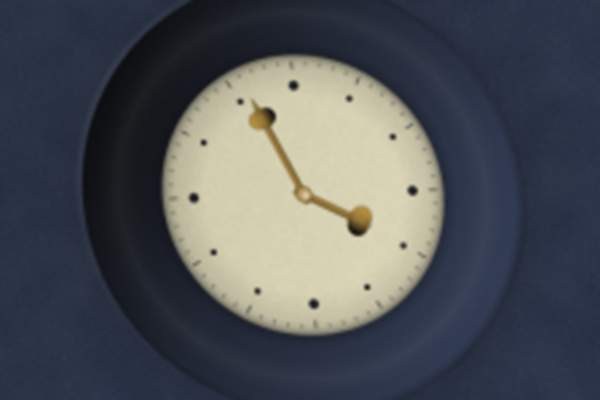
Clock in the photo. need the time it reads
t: 3:56
